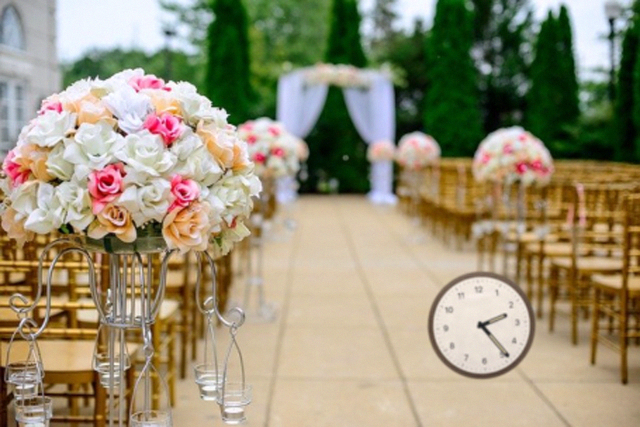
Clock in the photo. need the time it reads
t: 2:24
